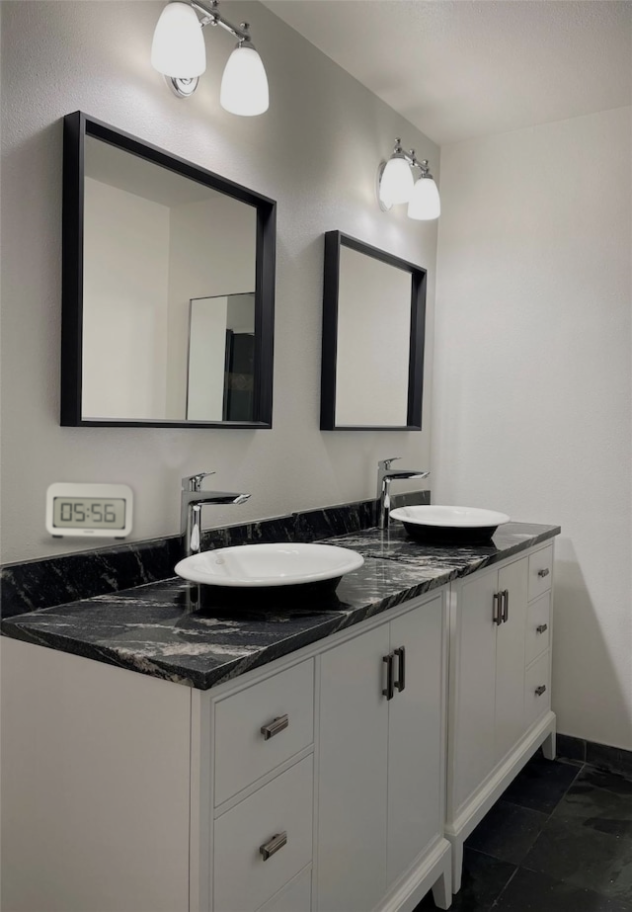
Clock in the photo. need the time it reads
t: 5:56
